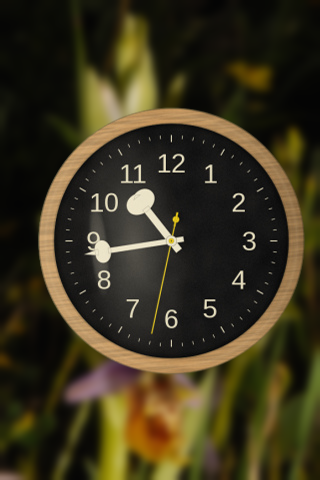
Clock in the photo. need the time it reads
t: 10:43:32
